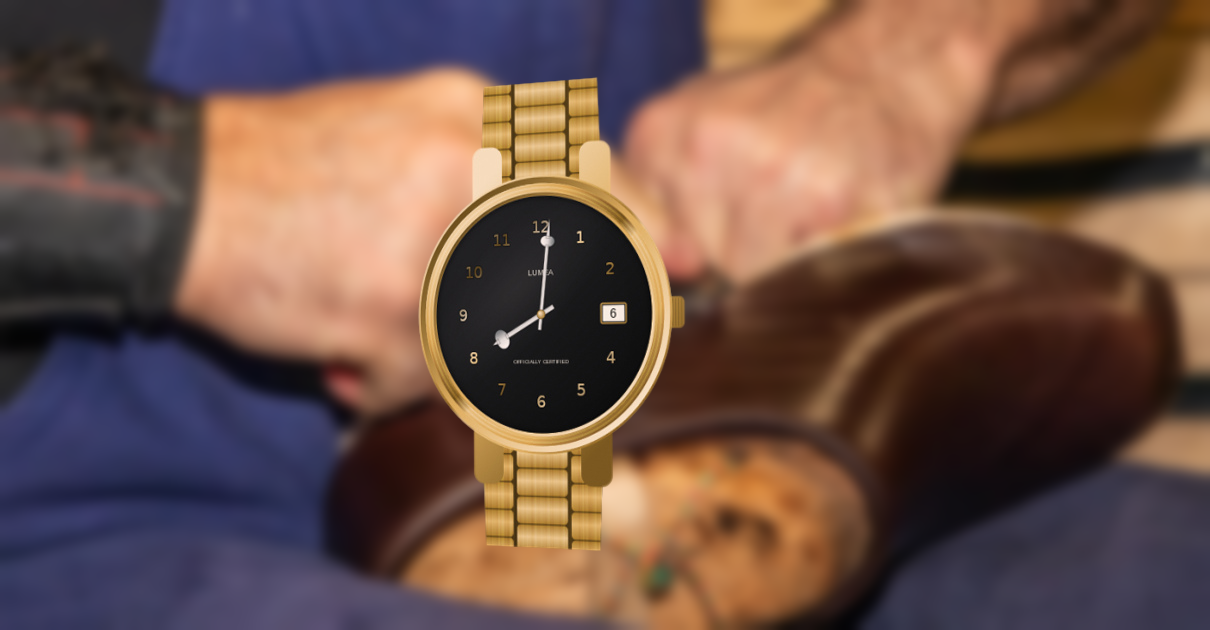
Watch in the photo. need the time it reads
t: 8:01
